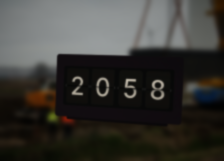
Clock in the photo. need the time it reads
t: 20:58
